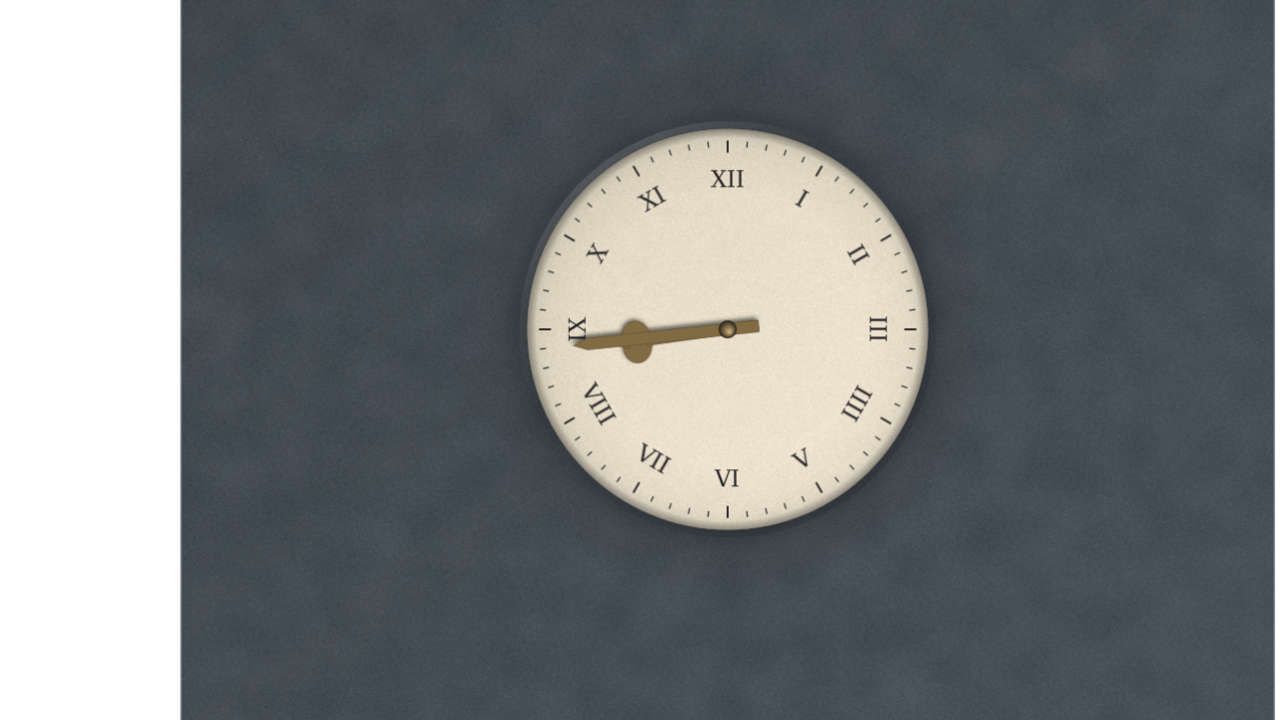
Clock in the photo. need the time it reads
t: 8:44
